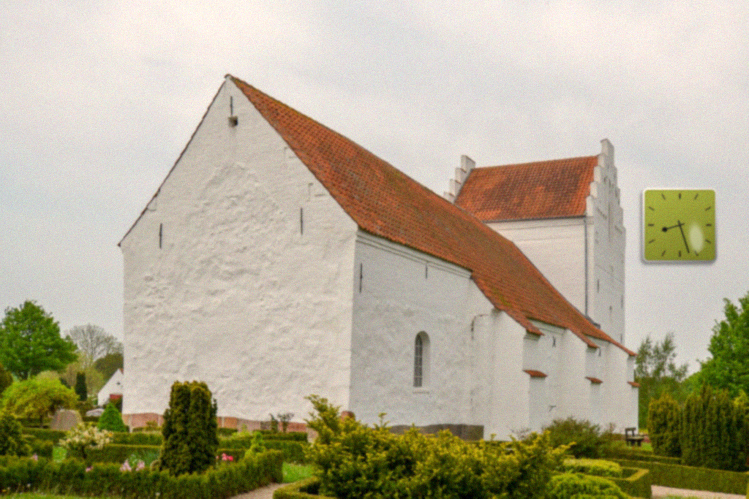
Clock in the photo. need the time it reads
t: 8:27
